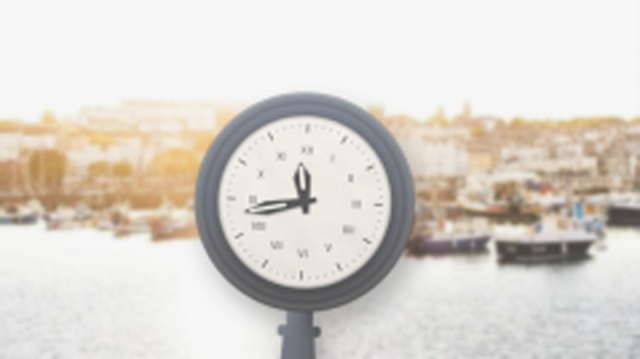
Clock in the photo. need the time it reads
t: 11:43
